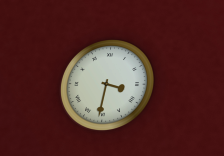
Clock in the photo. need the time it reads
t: 3:31
